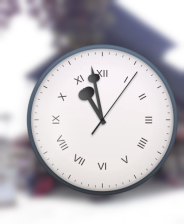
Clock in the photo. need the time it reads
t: 10:58:06
